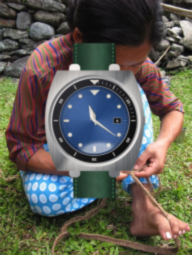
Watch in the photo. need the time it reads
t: 11:21
